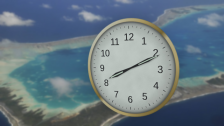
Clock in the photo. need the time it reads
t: 8:11
